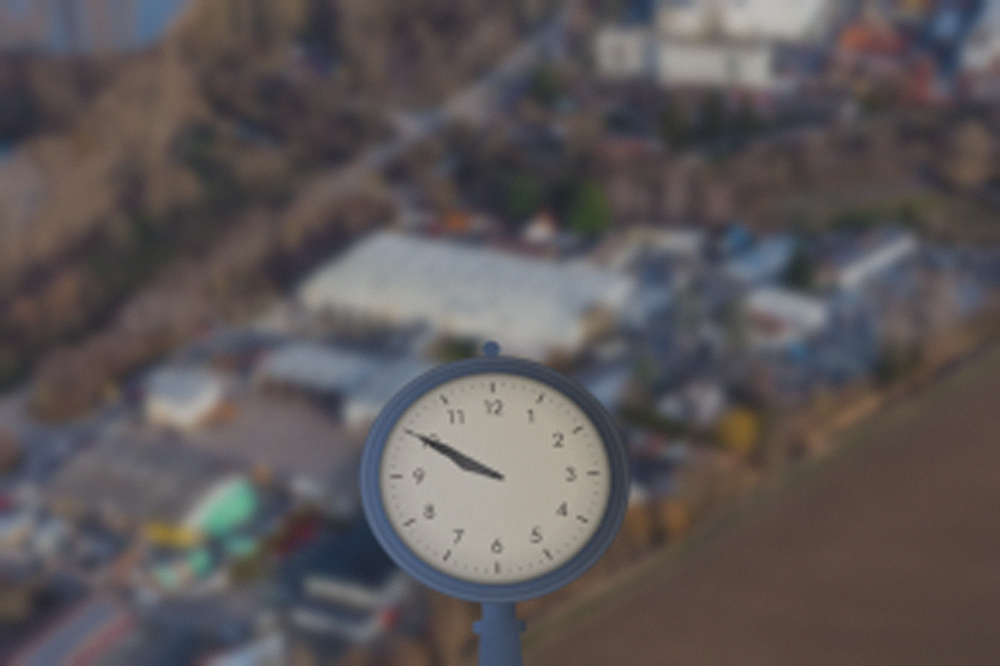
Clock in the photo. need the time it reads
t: 9:50
